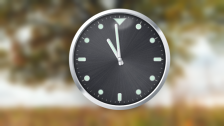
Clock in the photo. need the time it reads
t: 10:59
